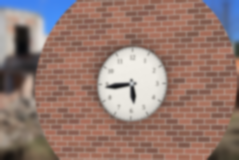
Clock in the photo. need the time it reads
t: 5:44
